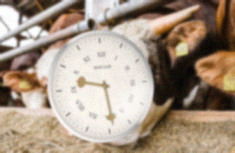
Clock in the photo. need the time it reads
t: 9:29
